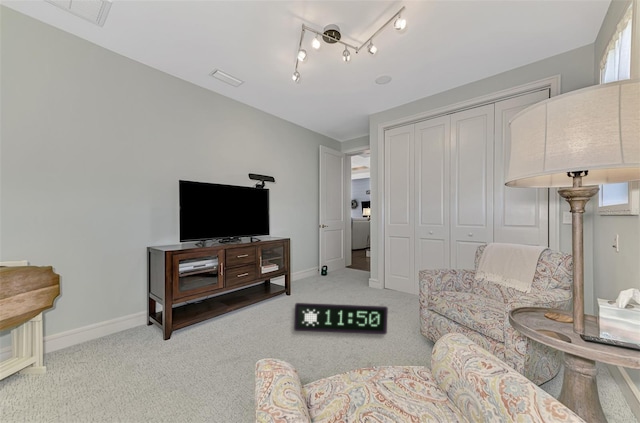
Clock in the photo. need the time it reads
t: 11:50
